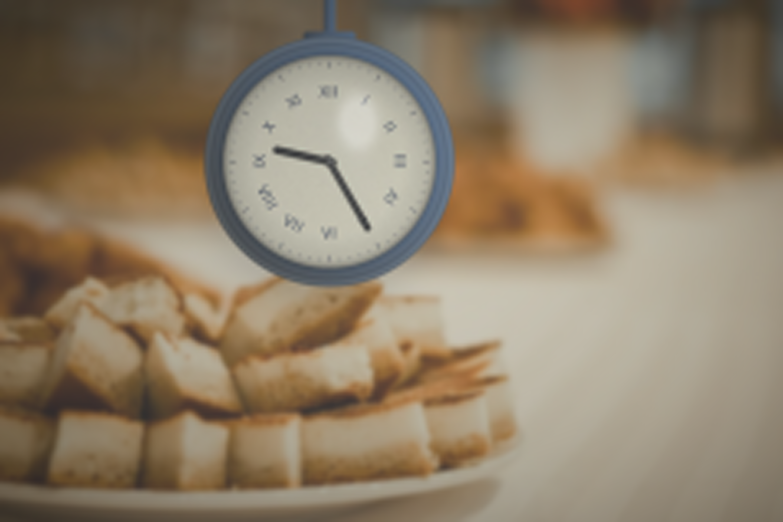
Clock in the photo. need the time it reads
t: 9:25
